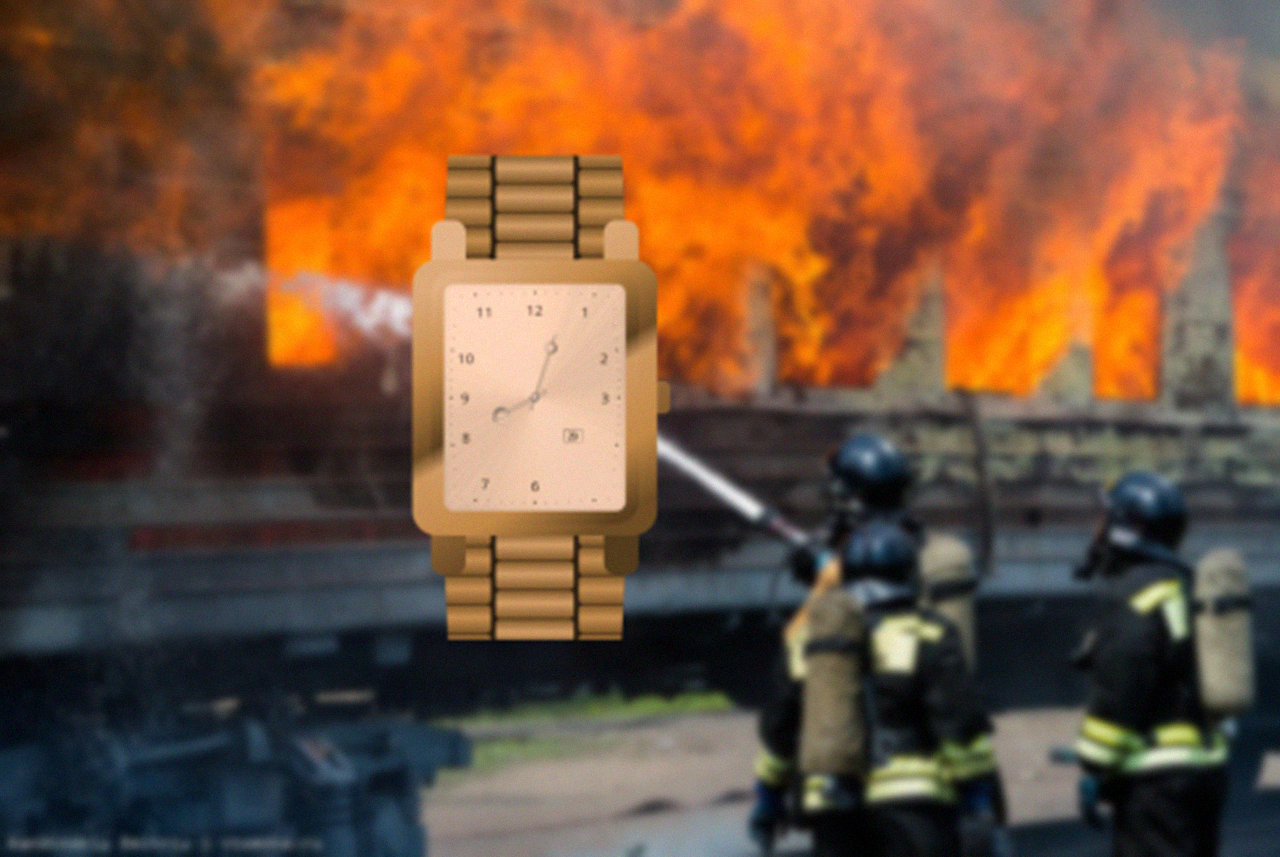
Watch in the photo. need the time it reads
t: 8:03
